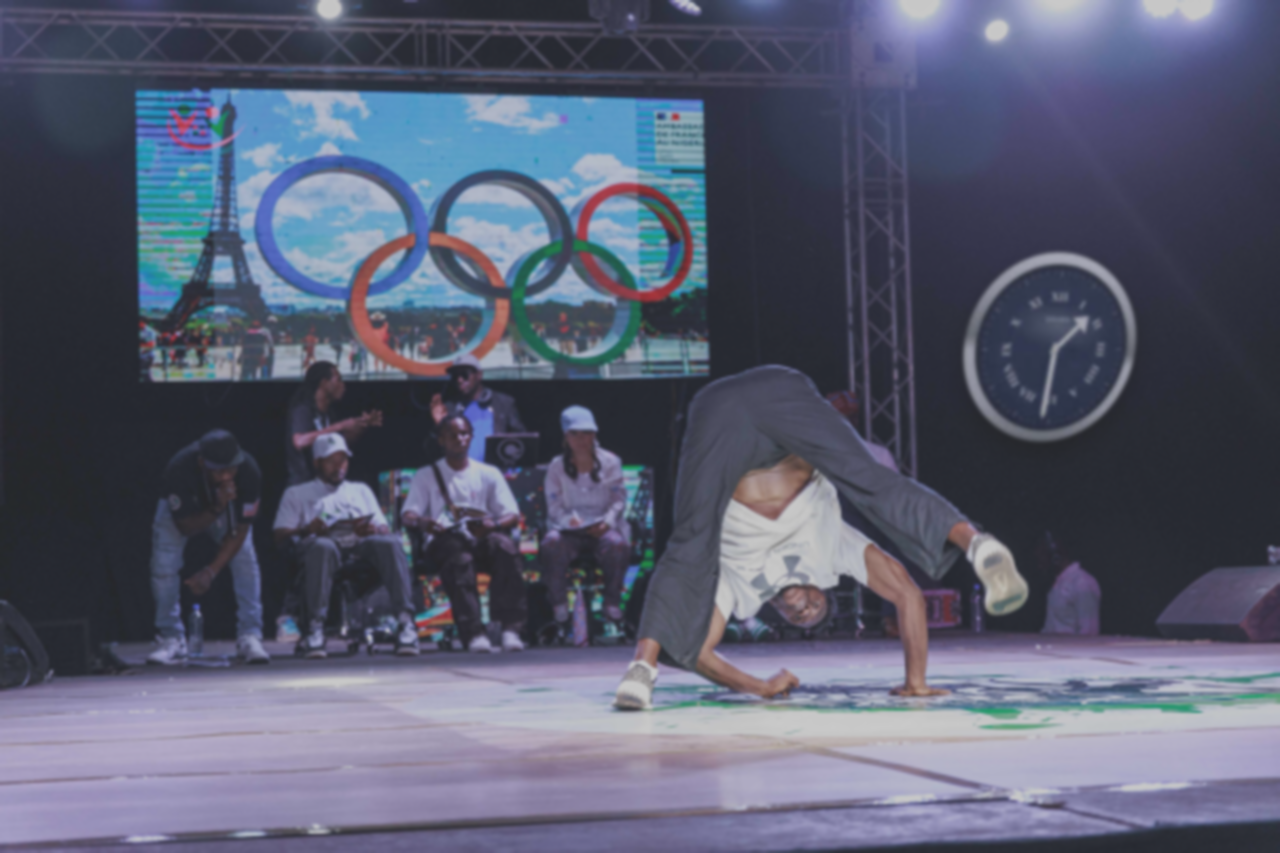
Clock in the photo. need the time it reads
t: 1:31
